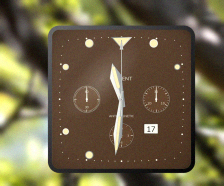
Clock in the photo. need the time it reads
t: 11:31
